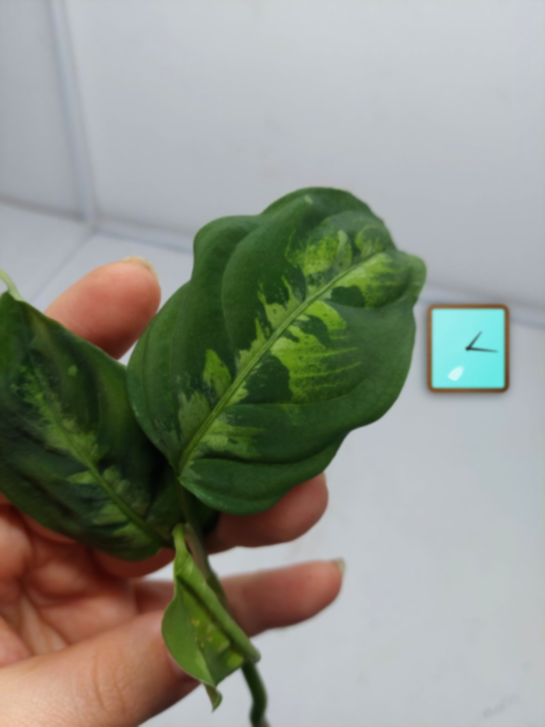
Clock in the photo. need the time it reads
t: 1:16
